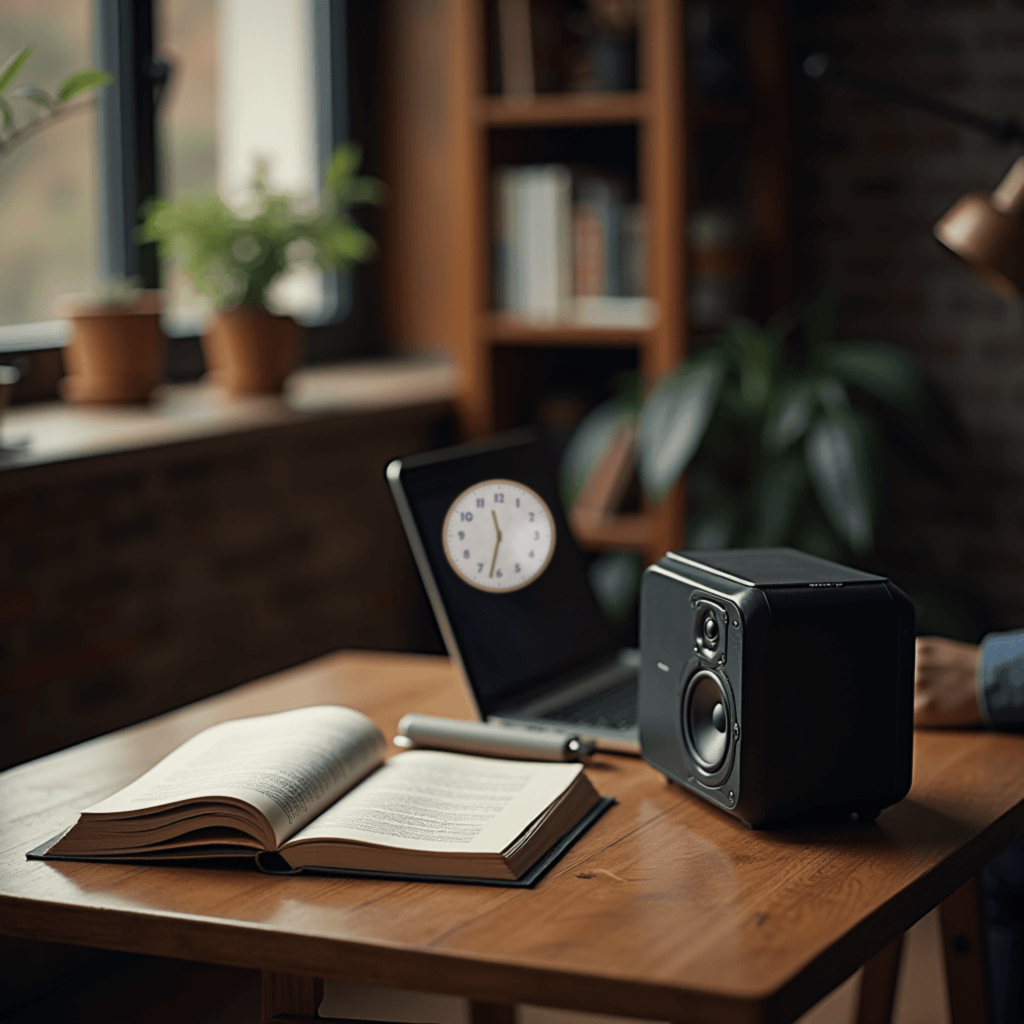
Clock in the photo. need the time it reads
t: 11:32
